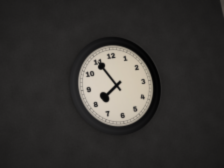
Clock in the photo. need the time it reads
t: 7:55
